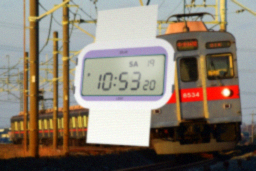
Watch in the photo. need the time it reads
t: 10:53
